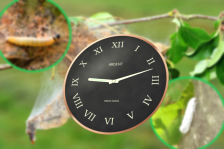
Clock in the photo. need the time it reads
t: 9:12
